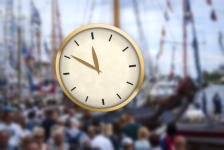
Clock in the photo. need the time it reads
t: 11:51
